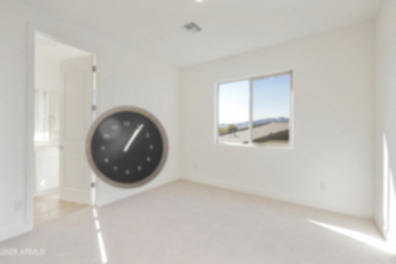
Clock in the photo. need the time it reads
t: 1:06
